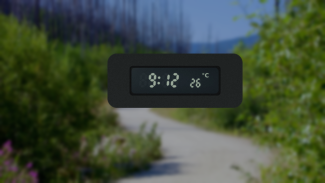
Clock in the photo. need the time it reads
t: 9:12
